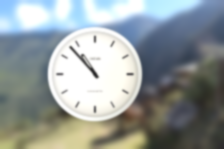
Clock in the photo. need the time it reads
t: 10:53
